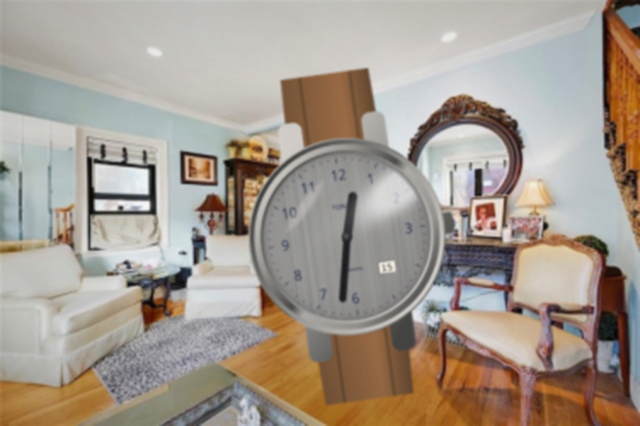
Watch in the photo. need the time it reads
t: 12:32
